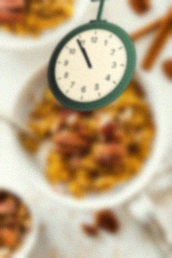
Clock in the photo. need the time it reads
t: 10:54
